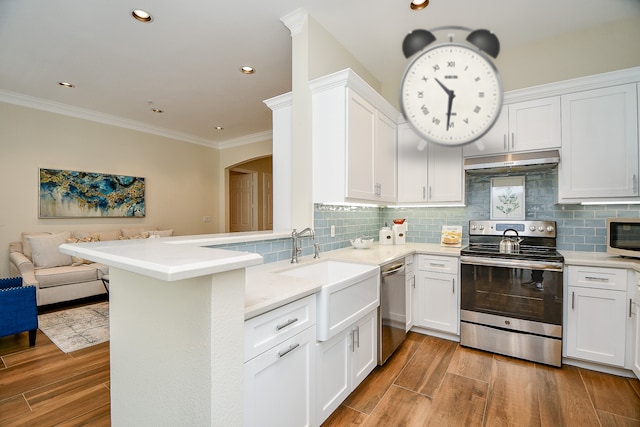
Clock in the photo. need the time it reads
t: 10:31
